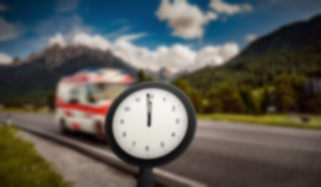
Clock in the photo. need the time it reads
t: 11:59
